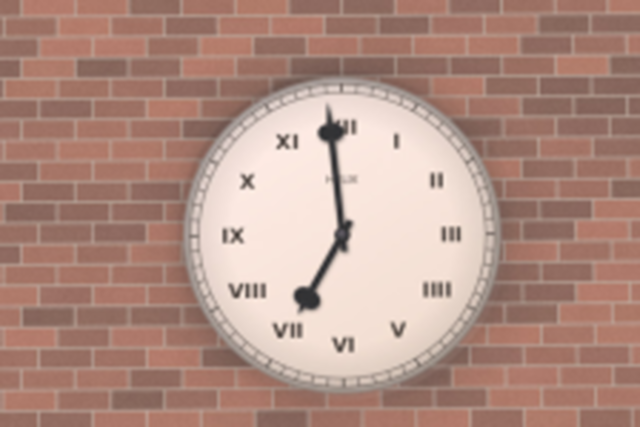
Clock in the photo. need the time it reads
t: 6:59
